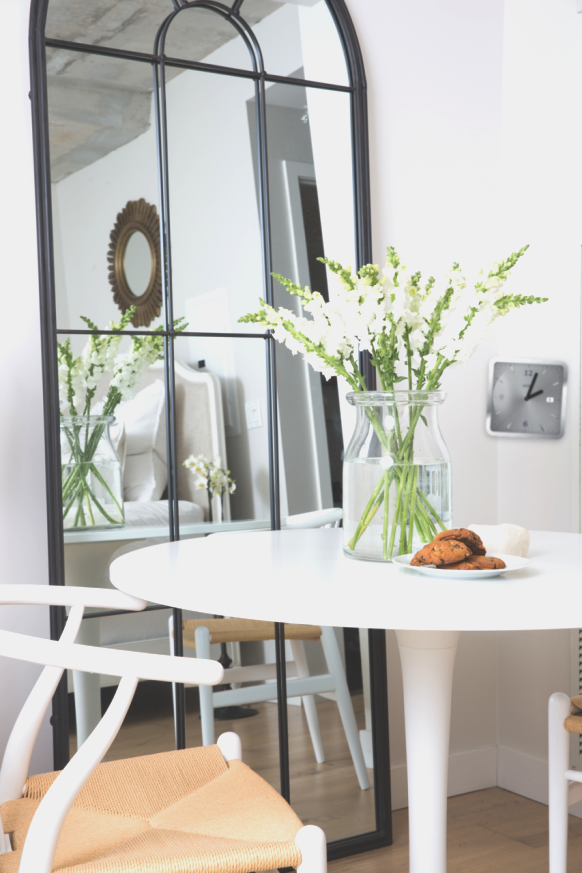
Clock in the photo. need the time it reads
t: 2:03
